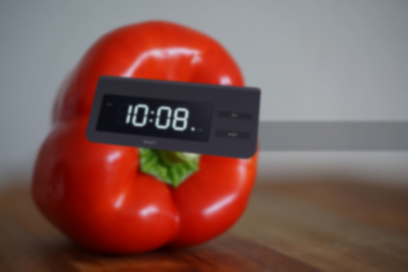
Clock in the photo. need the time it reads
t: 10:08
